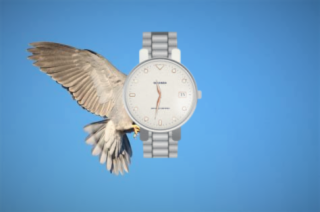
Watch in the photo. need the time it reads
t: 11:32
